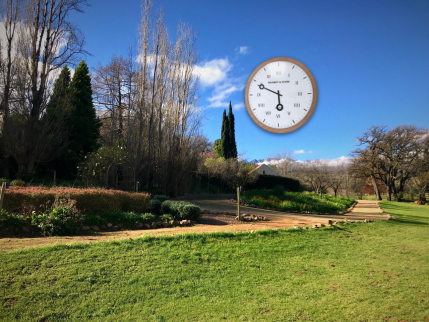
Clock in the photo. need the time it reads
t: 5:49
